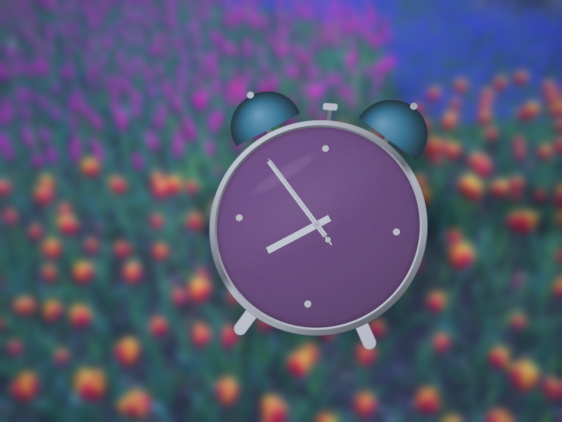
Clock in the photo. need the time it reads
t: 7:52:53
